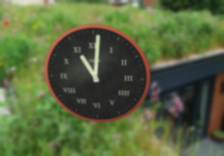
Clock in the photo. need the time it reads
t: 11:01
